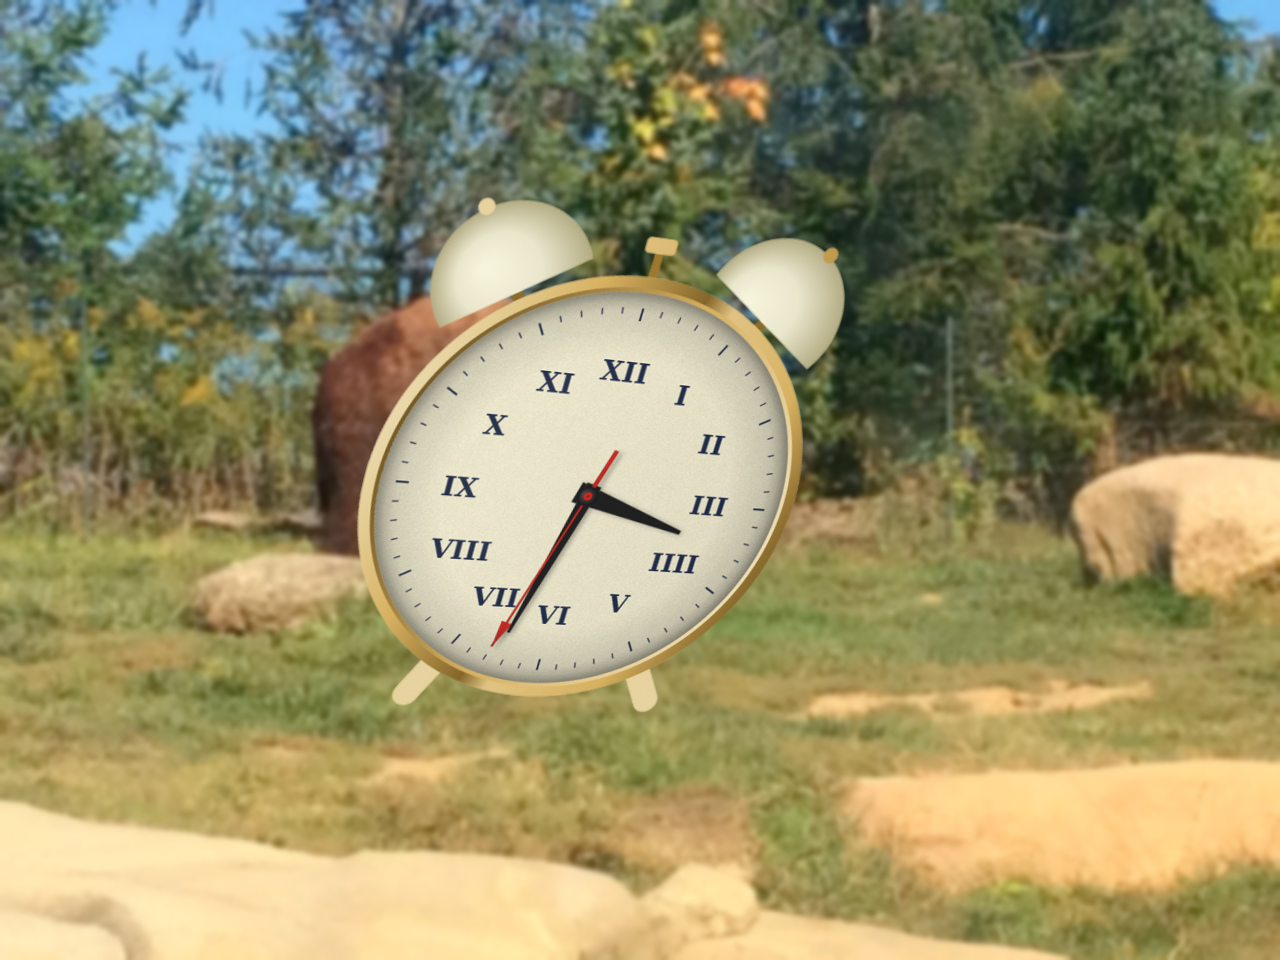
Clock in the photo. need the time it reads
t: 3:32:33
